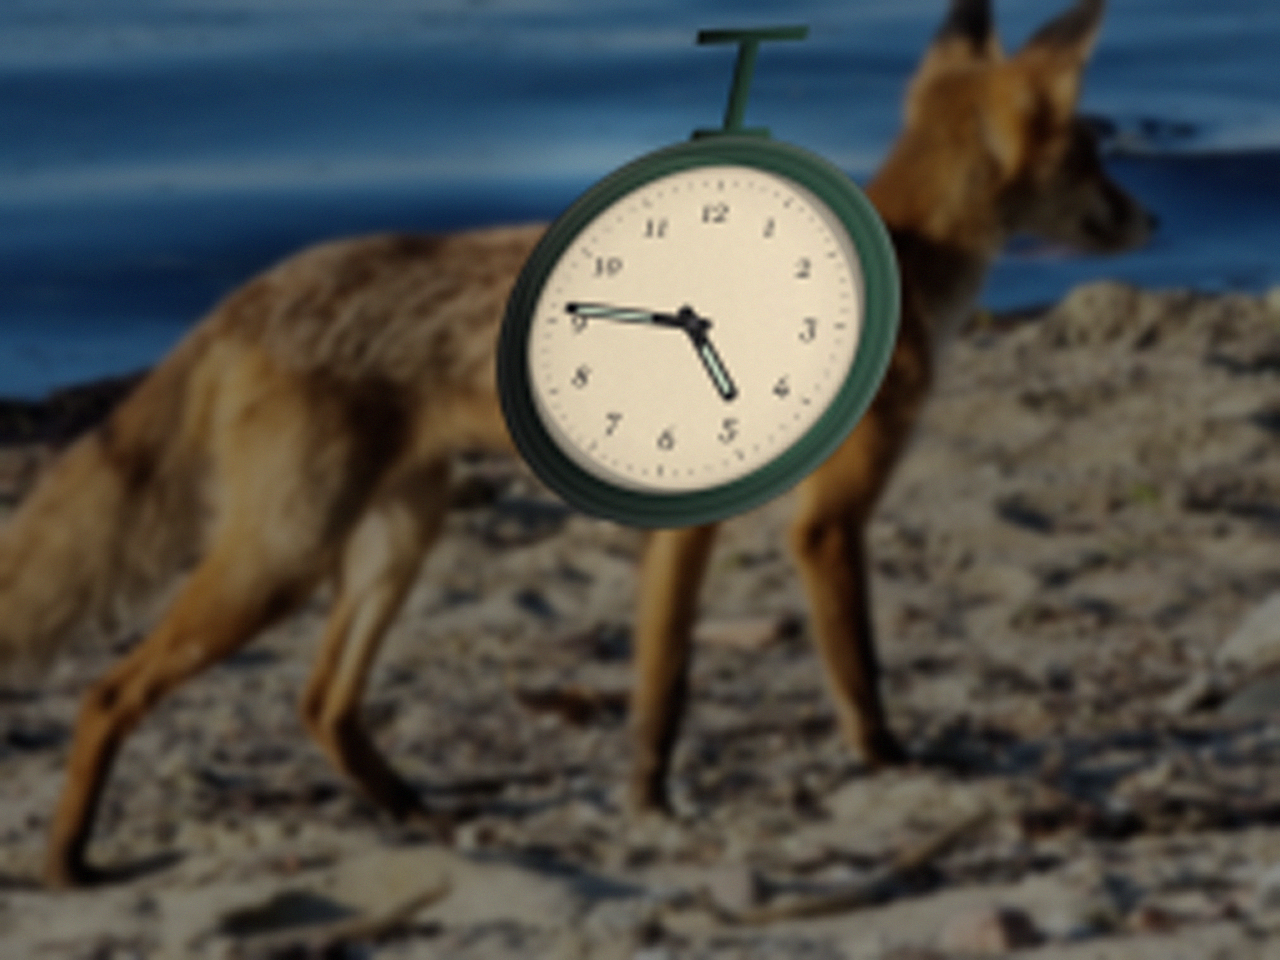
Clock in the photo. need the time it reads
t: 4:46
